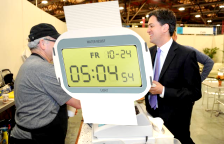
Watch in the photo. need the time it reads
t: 5:04:54
